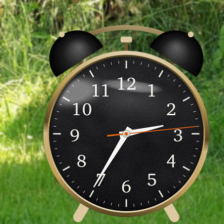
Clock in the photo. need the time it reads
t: 2:35:14
